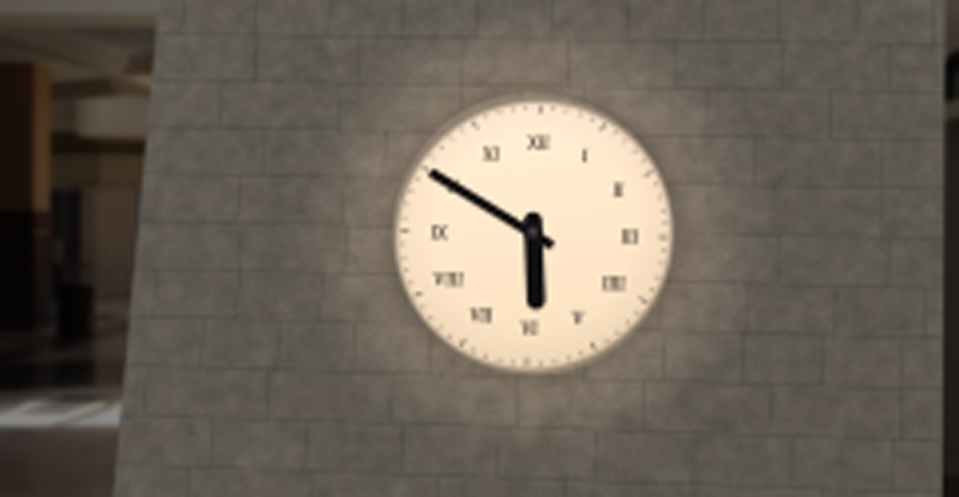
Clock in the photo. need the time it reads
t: 5:50
